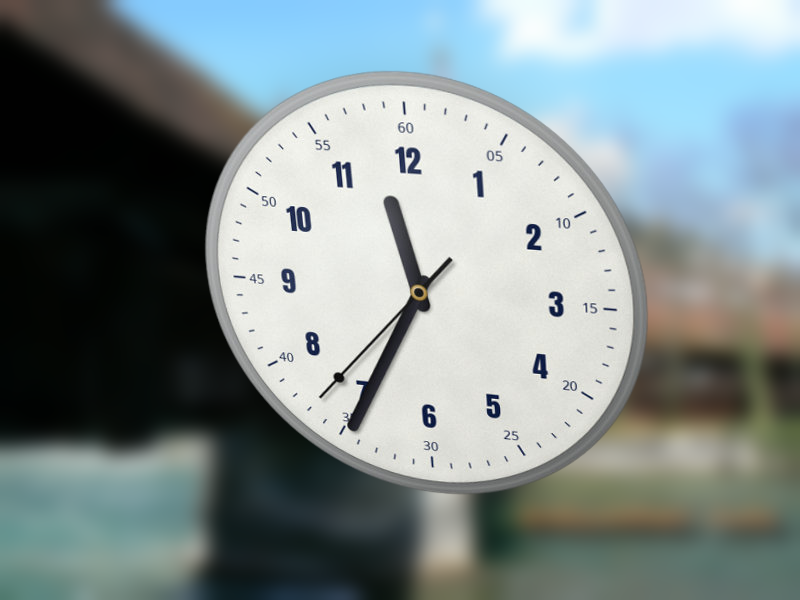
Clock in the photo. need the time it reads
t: 11:34:37
